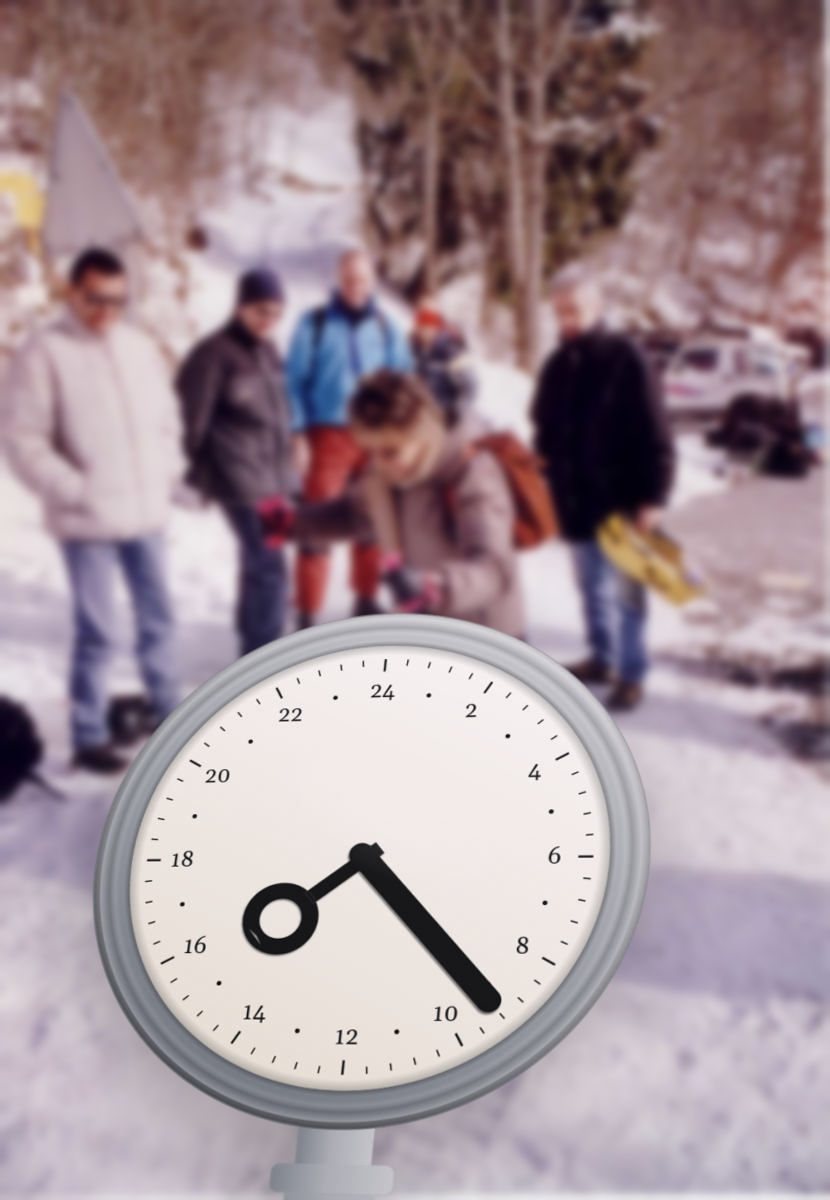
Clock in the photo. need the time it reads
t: 15:23
